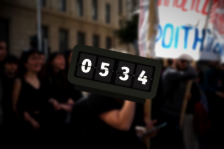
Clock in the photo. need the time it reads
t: 5:34
